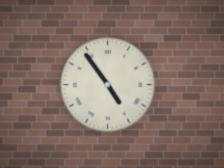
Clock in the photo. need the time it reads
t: 4:54
